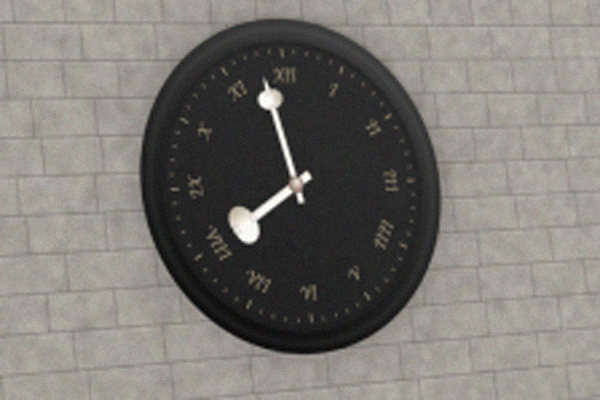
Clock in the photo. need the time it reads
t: 7:58
